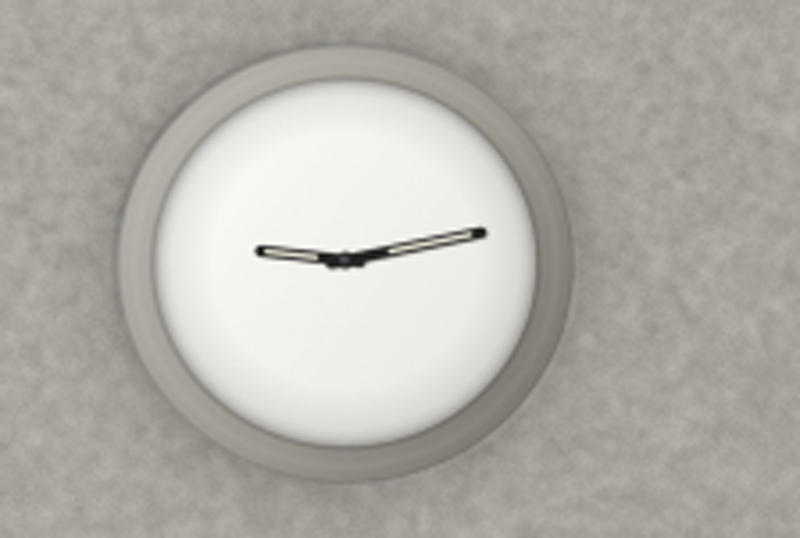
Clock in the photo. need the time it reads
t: 9:13
